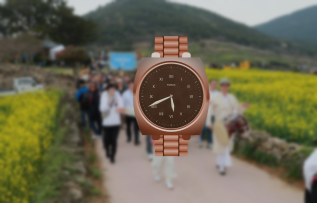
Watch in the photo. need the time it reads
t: 5:41
